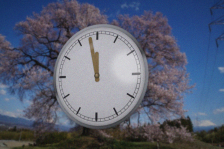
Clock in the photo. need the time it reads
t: 11:58
